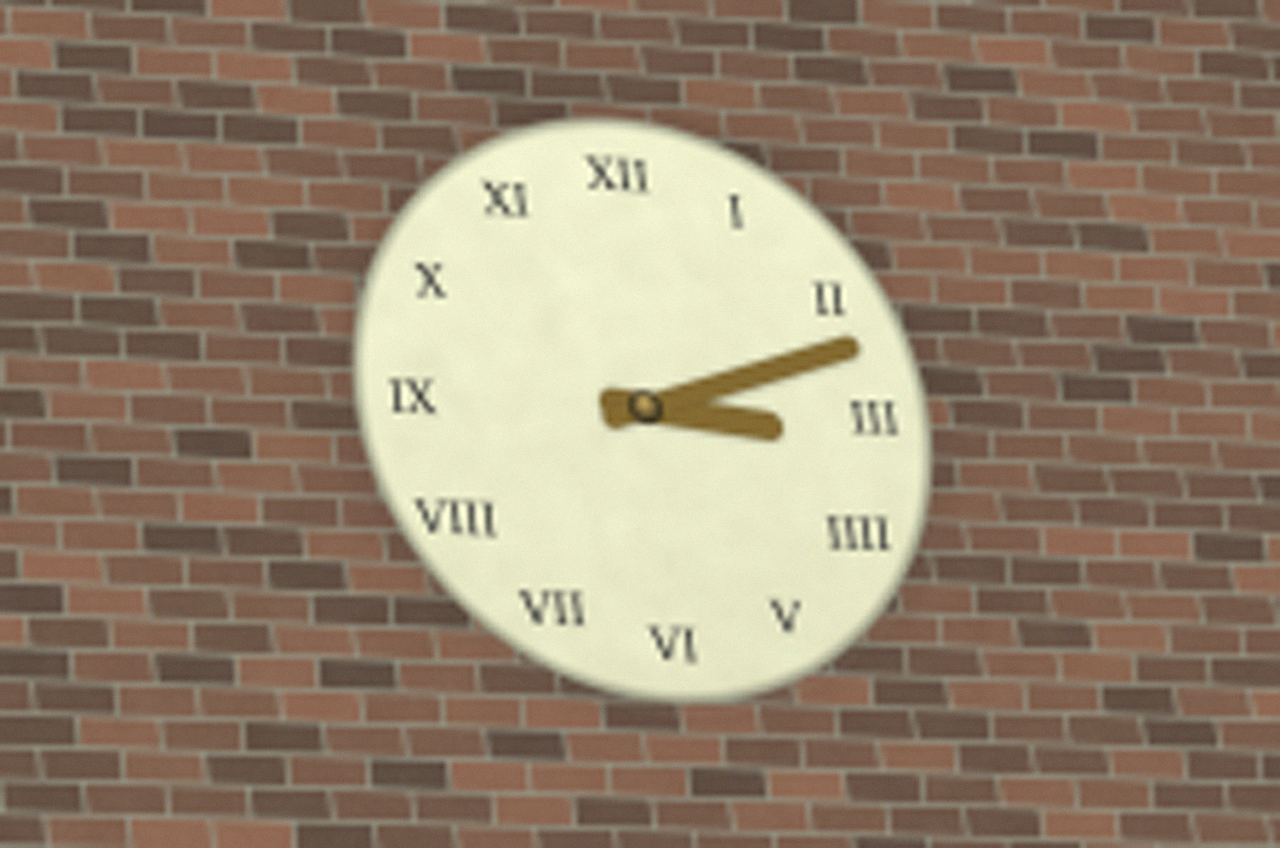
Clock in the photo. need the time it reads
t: 3:12
